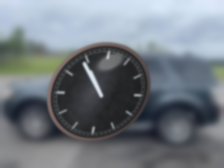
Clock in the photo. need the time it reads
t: 10:54
